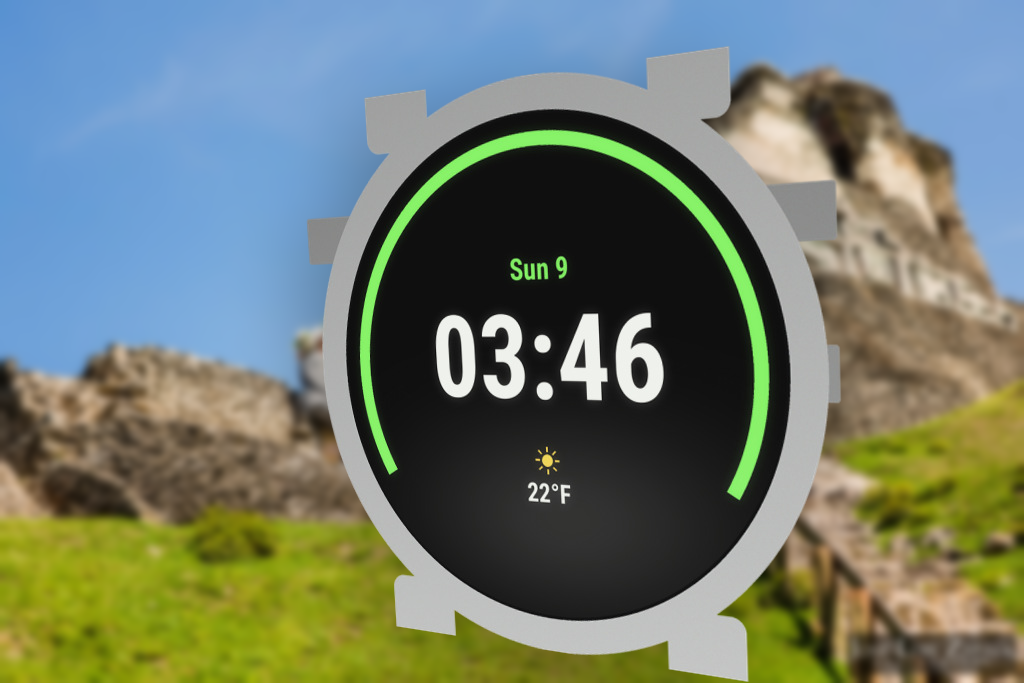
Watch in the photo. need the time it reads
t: 3:46
